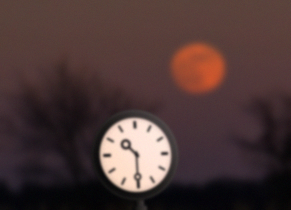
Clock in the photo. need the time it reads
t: 10:30
